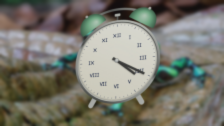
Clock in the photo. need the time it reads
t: 4:20
